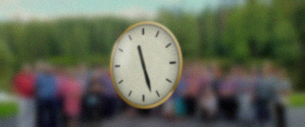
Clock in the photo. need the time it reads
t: 11:27
